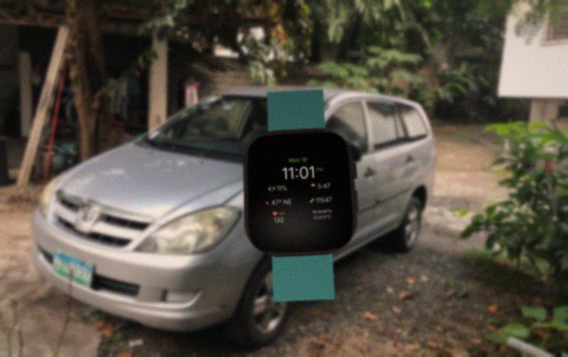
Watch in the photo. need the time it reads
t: 11:01
